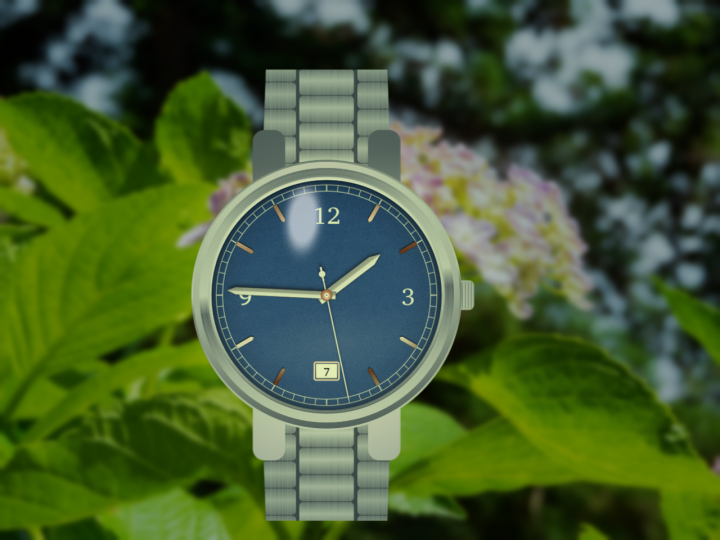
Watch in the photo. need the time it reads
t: 1:45:28
